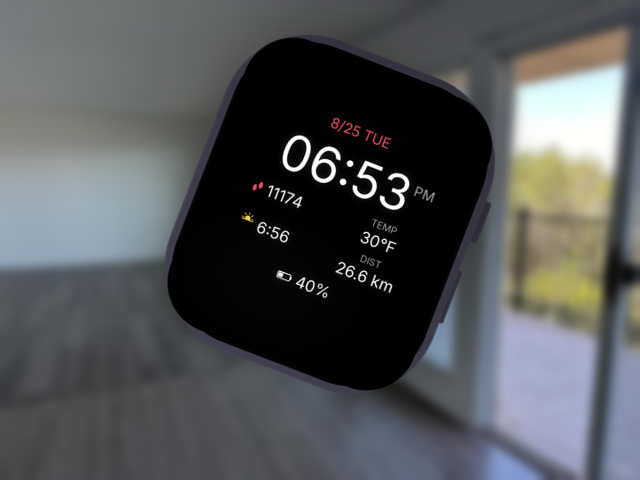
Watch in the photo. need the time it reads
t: 6:53
